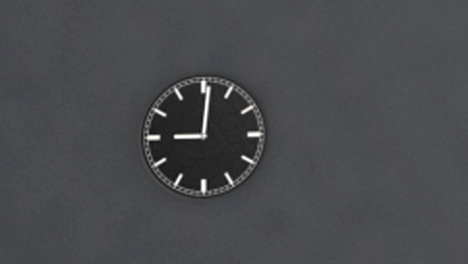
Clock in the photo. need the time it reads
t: 9:01
